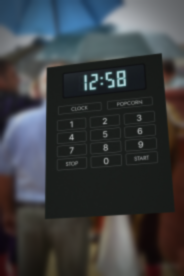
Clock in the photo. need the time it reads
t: 12:58
